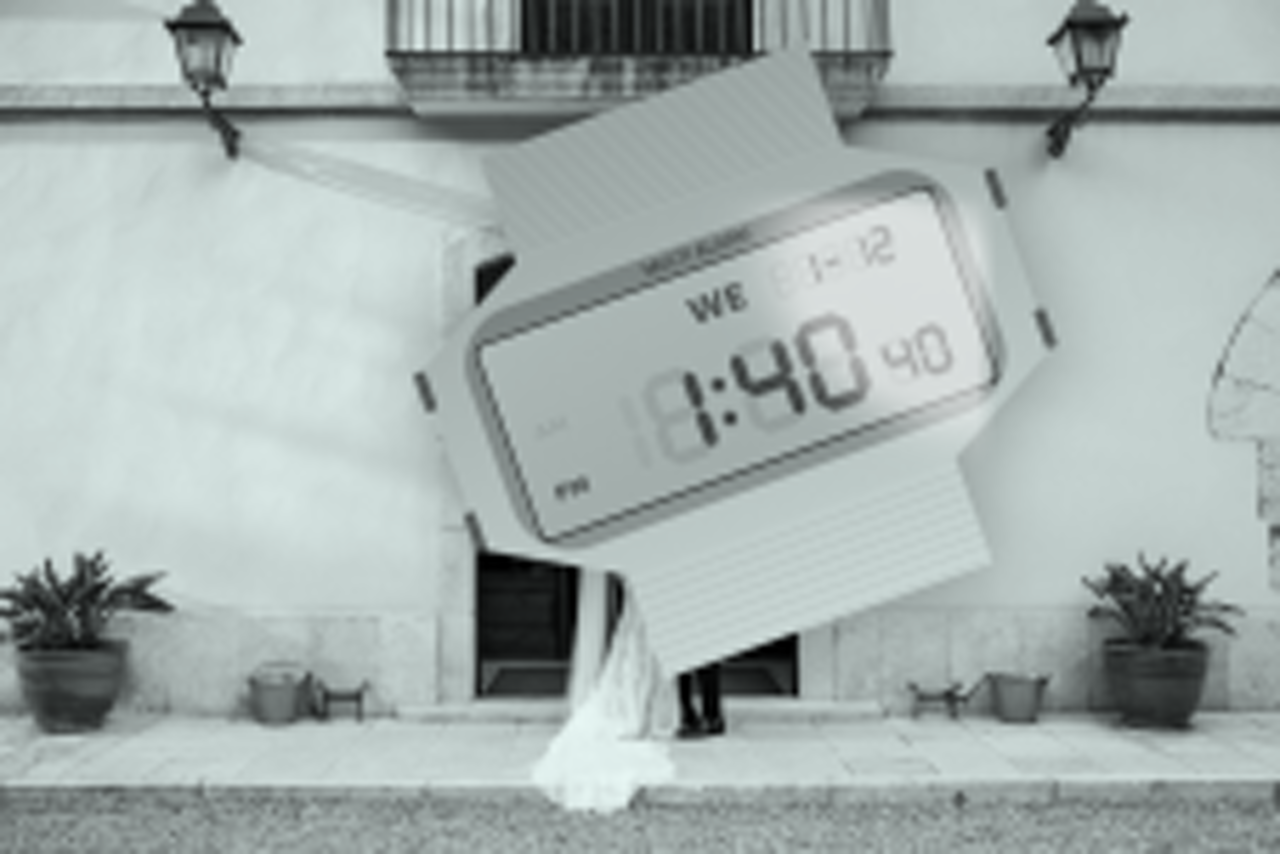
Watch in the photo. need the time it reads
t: 1:40:40
